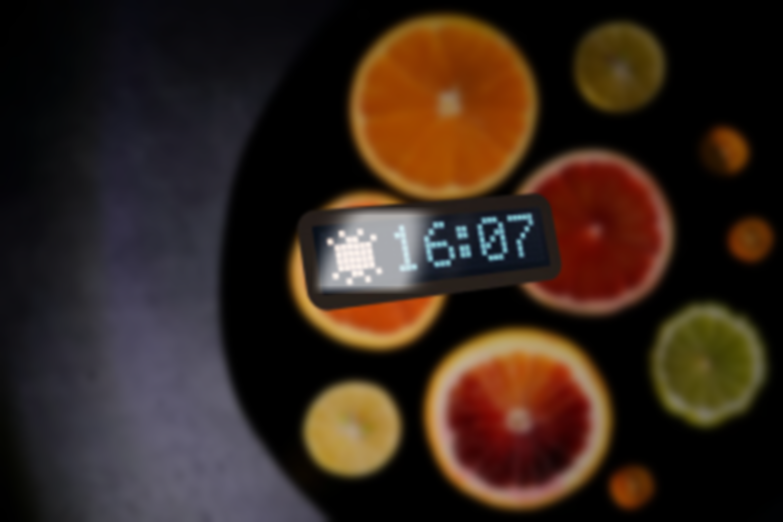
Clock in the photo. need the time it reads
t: 16:07
